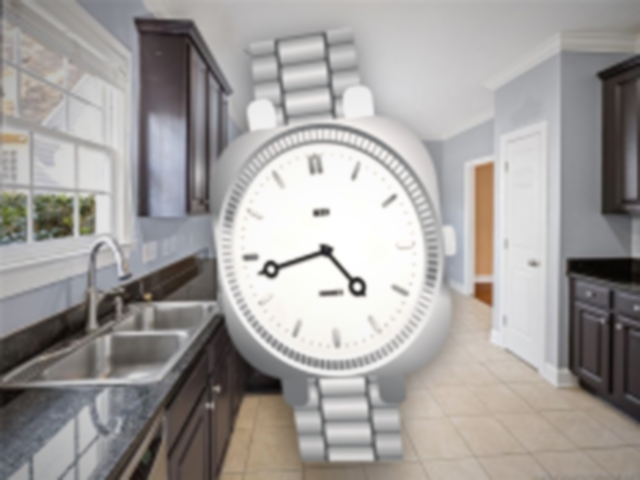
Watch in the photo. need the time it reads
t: 4:43
